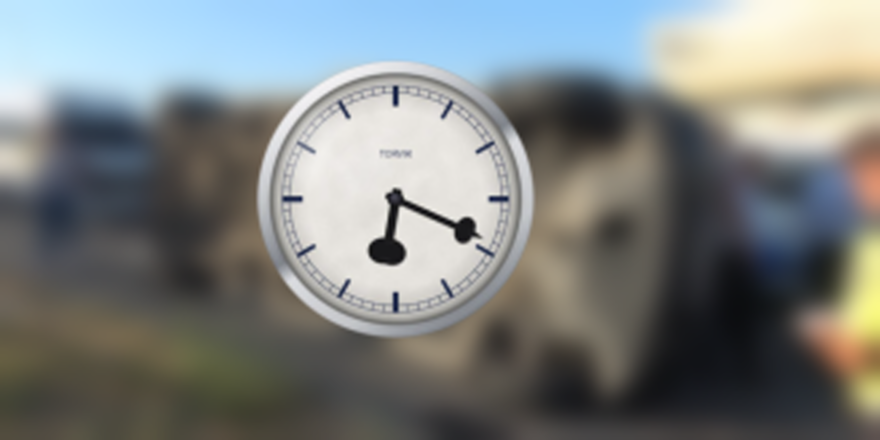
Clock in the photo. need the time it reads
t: 6:19
